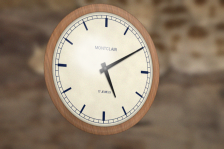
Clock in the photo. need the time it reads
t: 5:10
